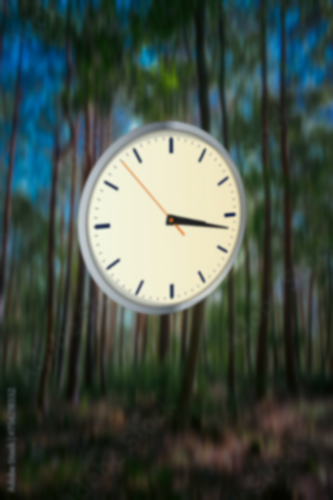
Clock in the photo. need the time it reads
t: 3:16:53
